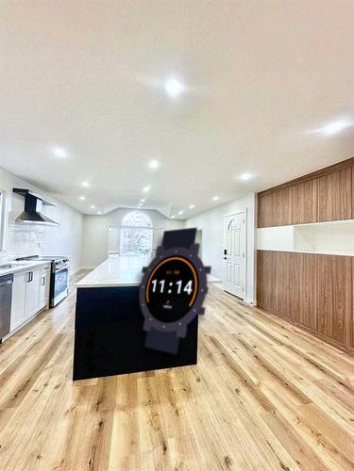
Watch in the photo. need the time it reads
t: 11:14
